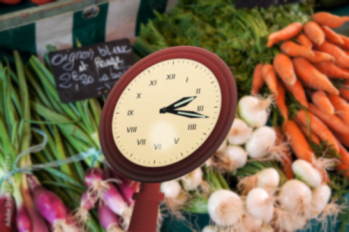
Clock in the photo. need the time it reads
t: 2:17
